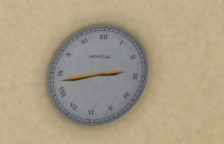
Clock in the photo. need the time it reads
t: 2:43
